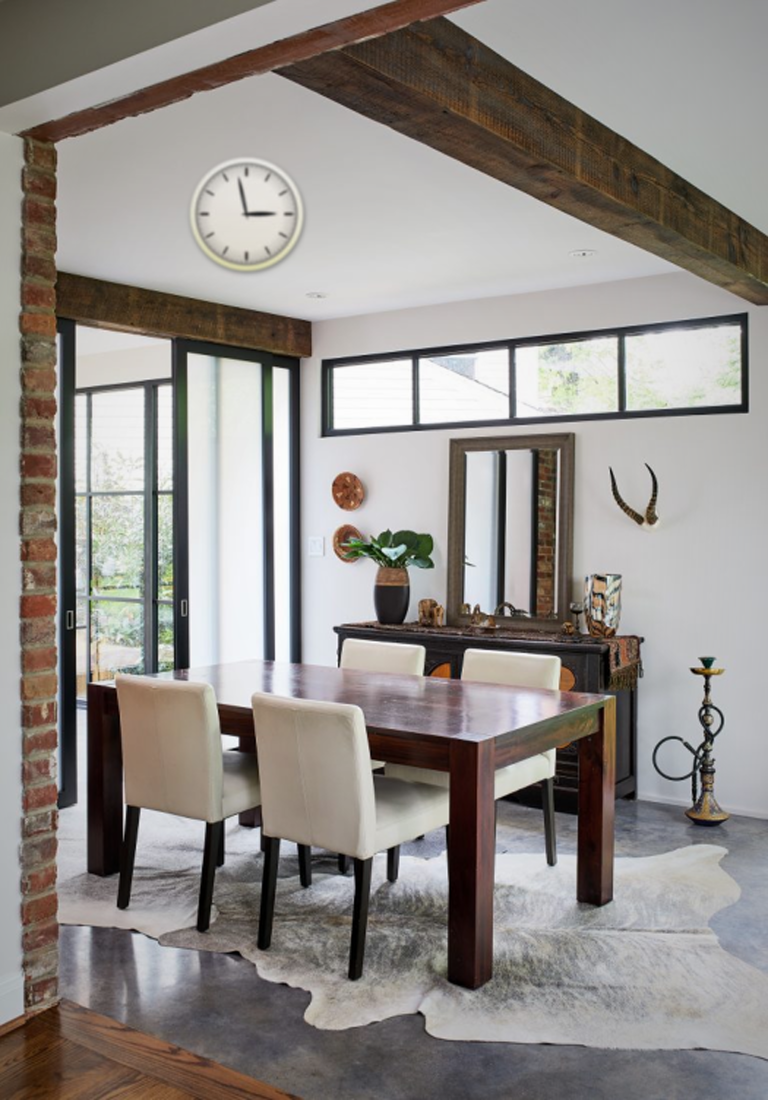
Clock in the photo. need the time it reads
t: 2:58
